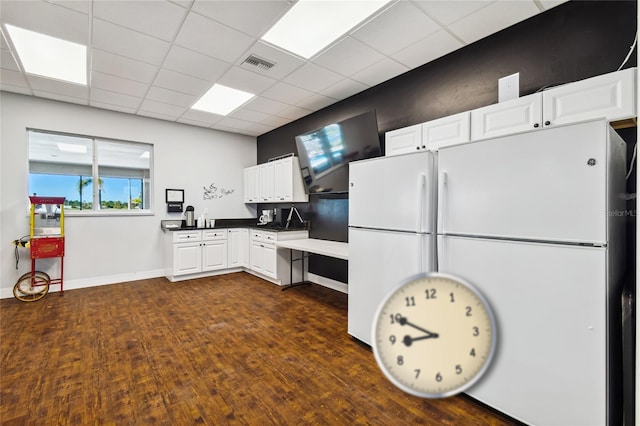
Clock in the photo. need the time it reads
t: 8:50
